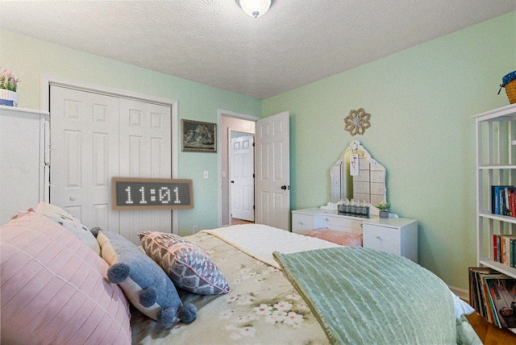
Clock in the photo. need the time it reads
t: 11:01
